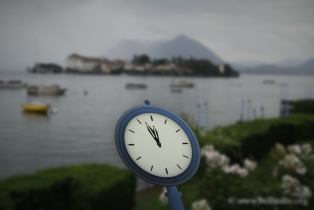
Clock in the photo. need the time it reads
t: 11:57
